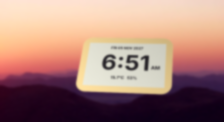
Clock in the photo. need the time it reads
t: 6:51
